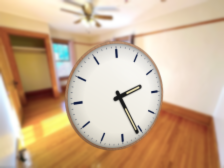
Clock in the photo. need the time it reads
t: 2:26
